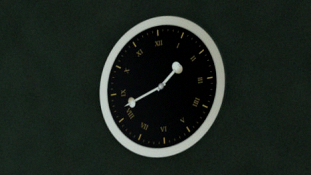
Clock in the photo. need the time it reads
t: 1:42
